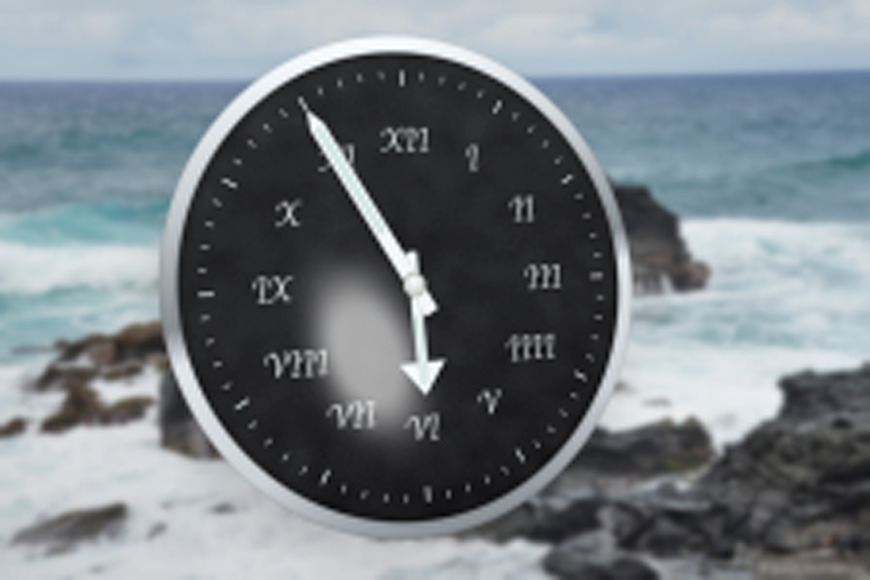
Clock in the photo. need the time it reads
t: 5:55
